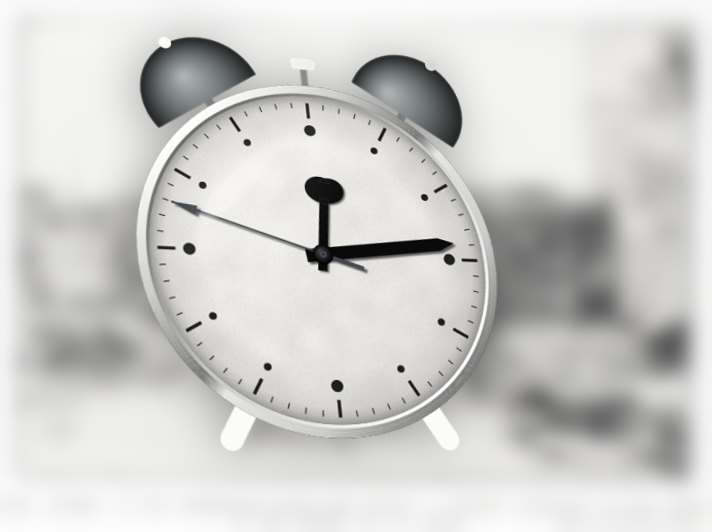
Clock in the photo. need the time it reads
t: 12:13:48
